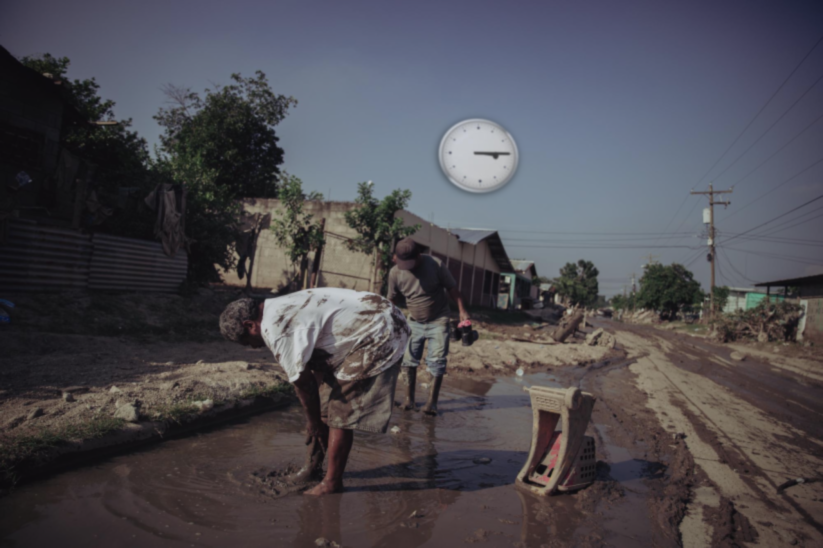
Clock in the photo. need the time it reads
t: 3:15
